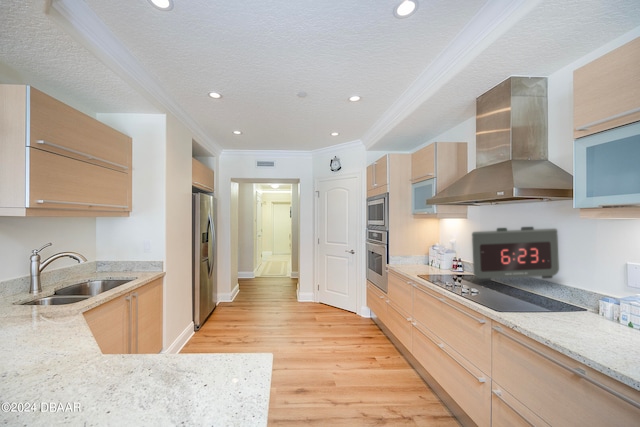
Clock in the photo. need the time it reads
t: 6:23
